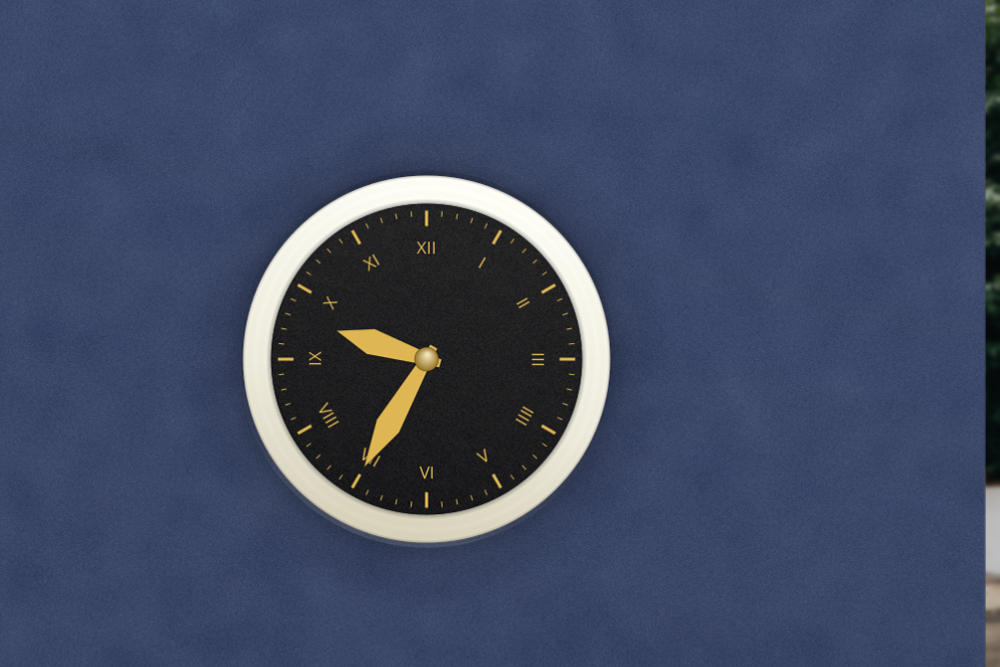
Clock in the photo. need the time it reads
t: 9:35
